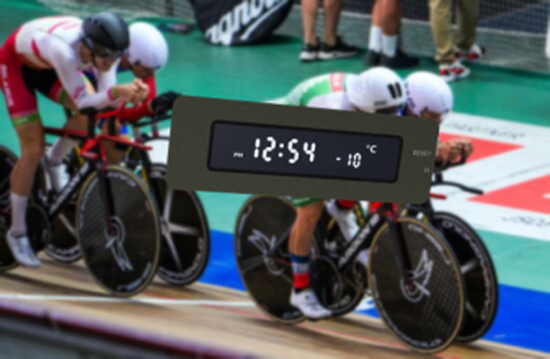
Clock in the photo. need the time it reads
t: 12:54
